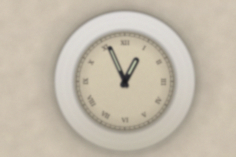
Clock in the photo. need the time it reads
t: 12:56
